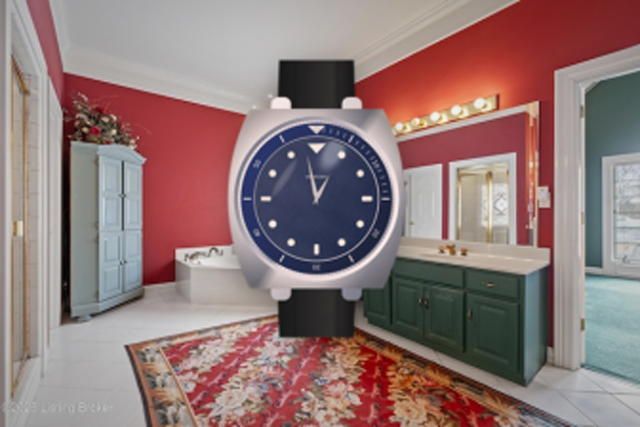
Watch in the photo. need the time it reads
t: 12:58
